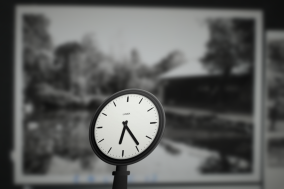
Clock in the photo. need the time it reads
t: 6:24
